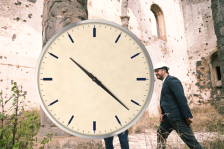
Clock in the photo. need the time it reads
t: 10:22
